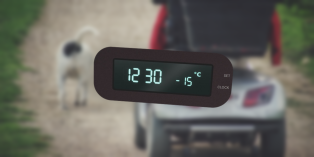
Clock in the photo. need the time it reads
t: 12:30
